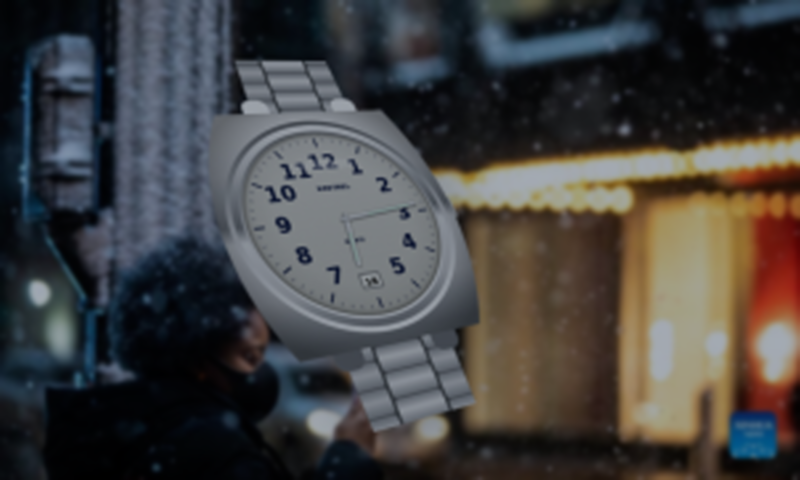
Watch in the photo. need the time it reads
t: 6:14
